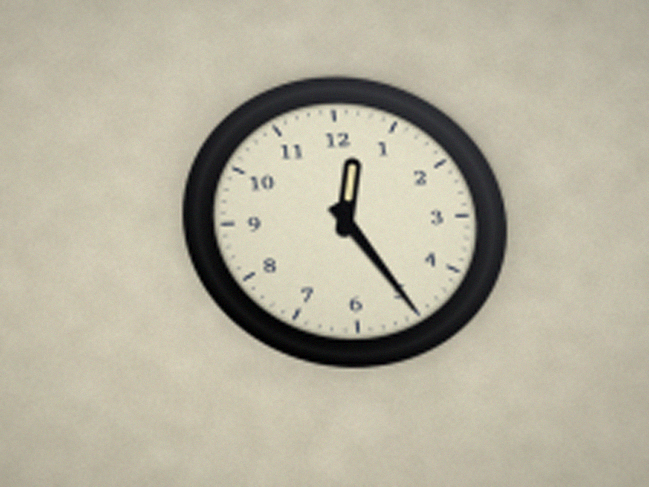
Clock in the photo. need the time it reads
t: 12:25
